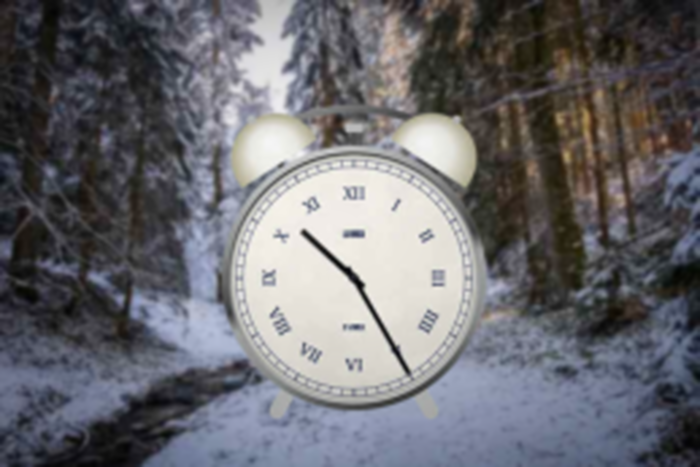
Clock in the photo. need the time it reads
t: 10:25
